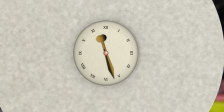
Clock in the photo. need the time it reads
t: 11:27
